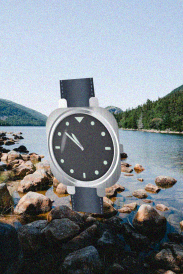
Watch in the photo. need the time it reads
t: 10:52
